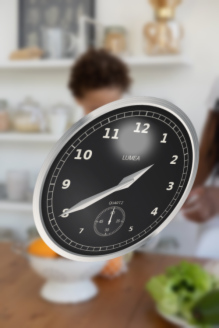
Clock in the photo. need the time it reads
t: 1:40
